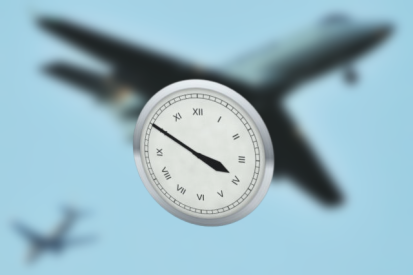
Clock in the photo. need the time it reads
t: 3:50
